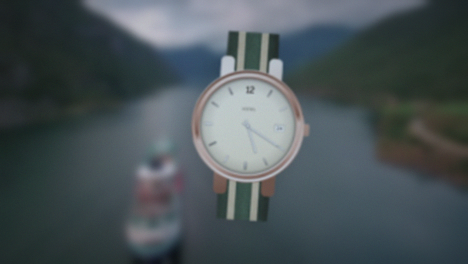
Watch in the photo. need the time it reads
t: 5:20
